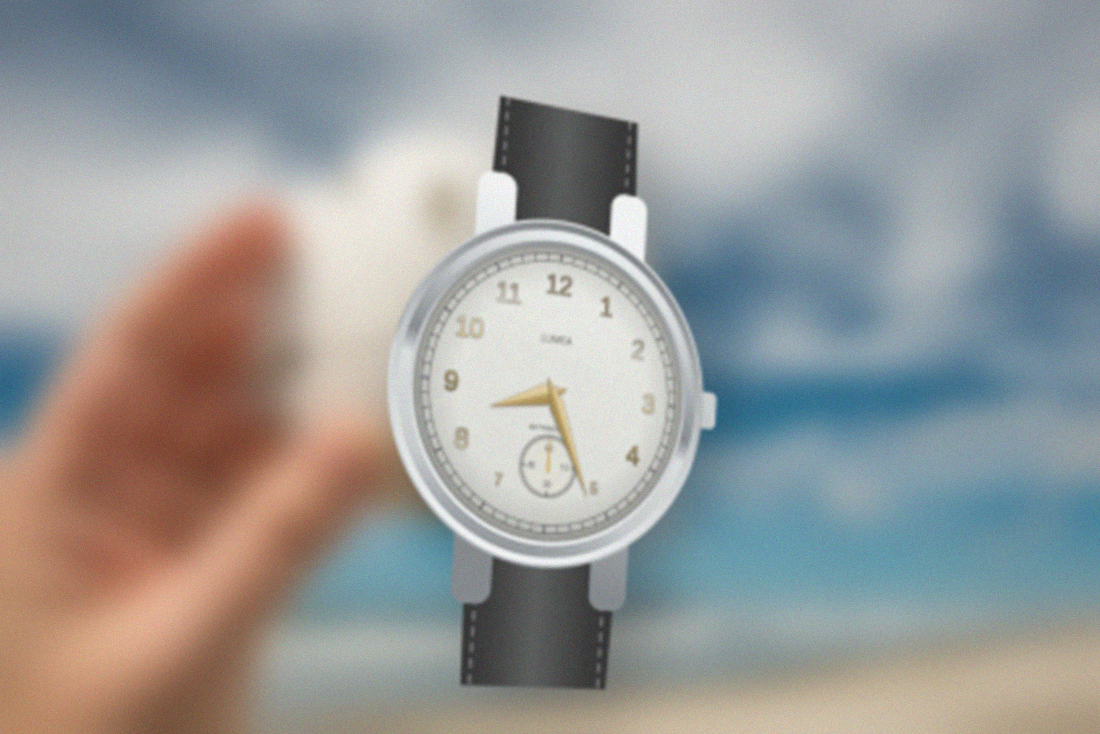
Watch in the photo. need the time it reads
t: 8:26
